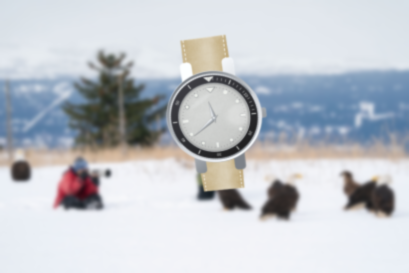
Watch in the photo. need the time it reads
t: 11:39
